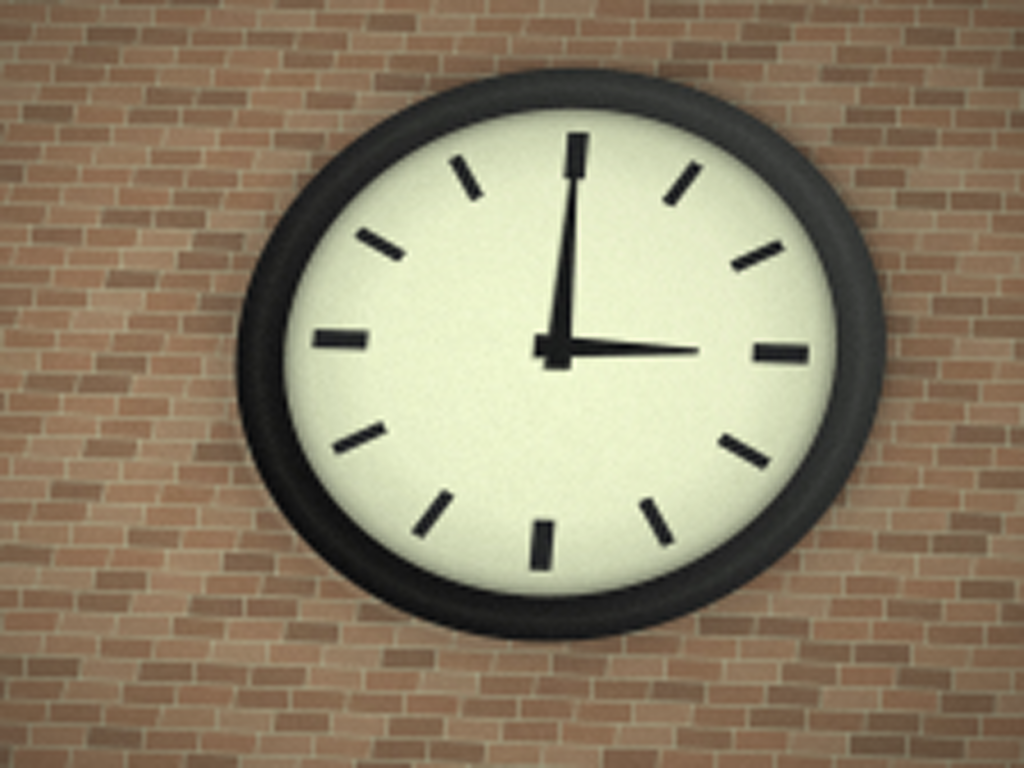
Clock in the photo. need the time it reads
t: 3:00
